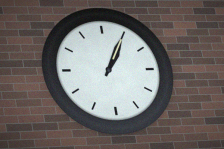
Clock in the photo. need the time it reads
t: 1:05
